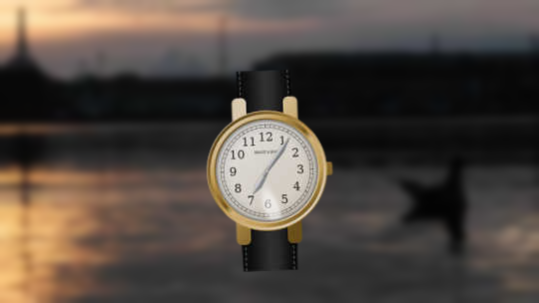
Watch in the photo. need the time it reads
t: 7:06
